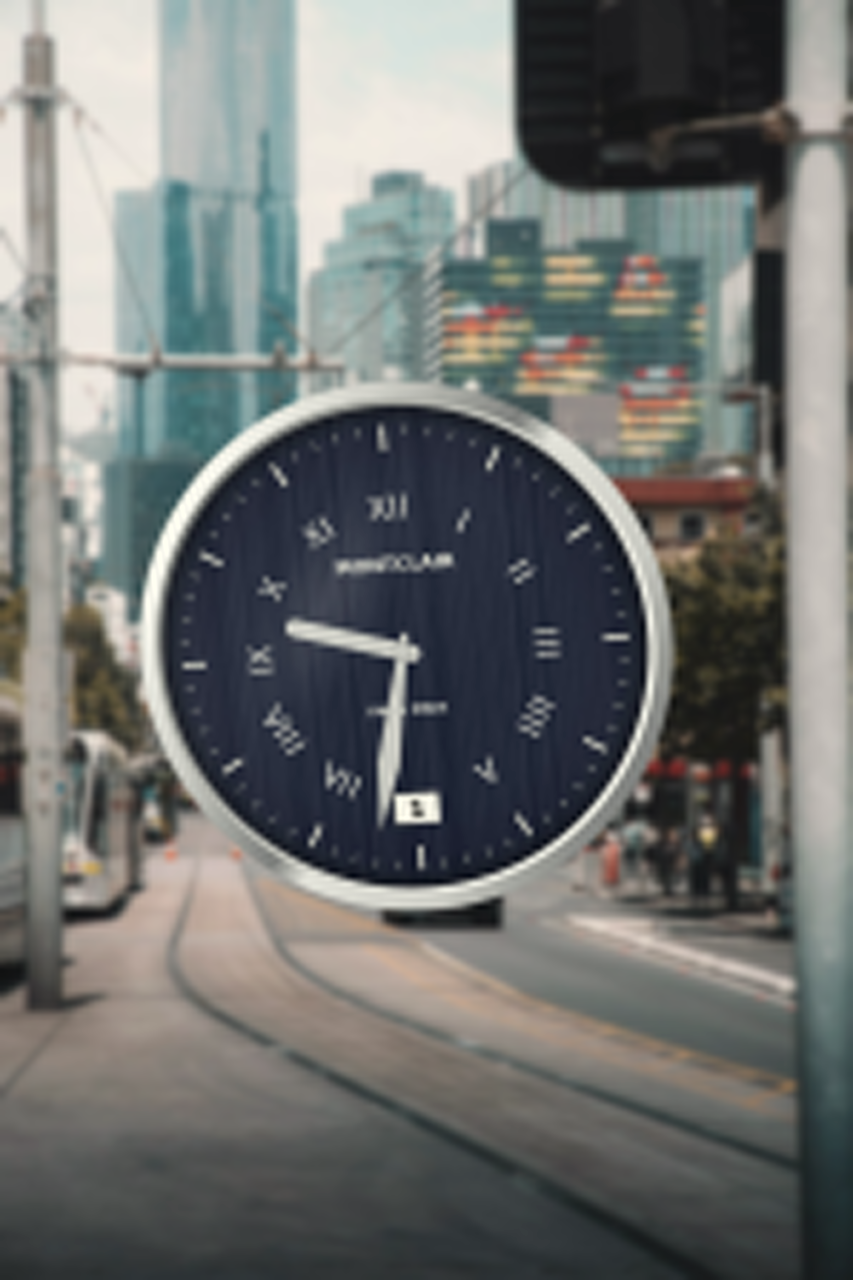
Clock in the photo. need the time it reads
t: 9:32
